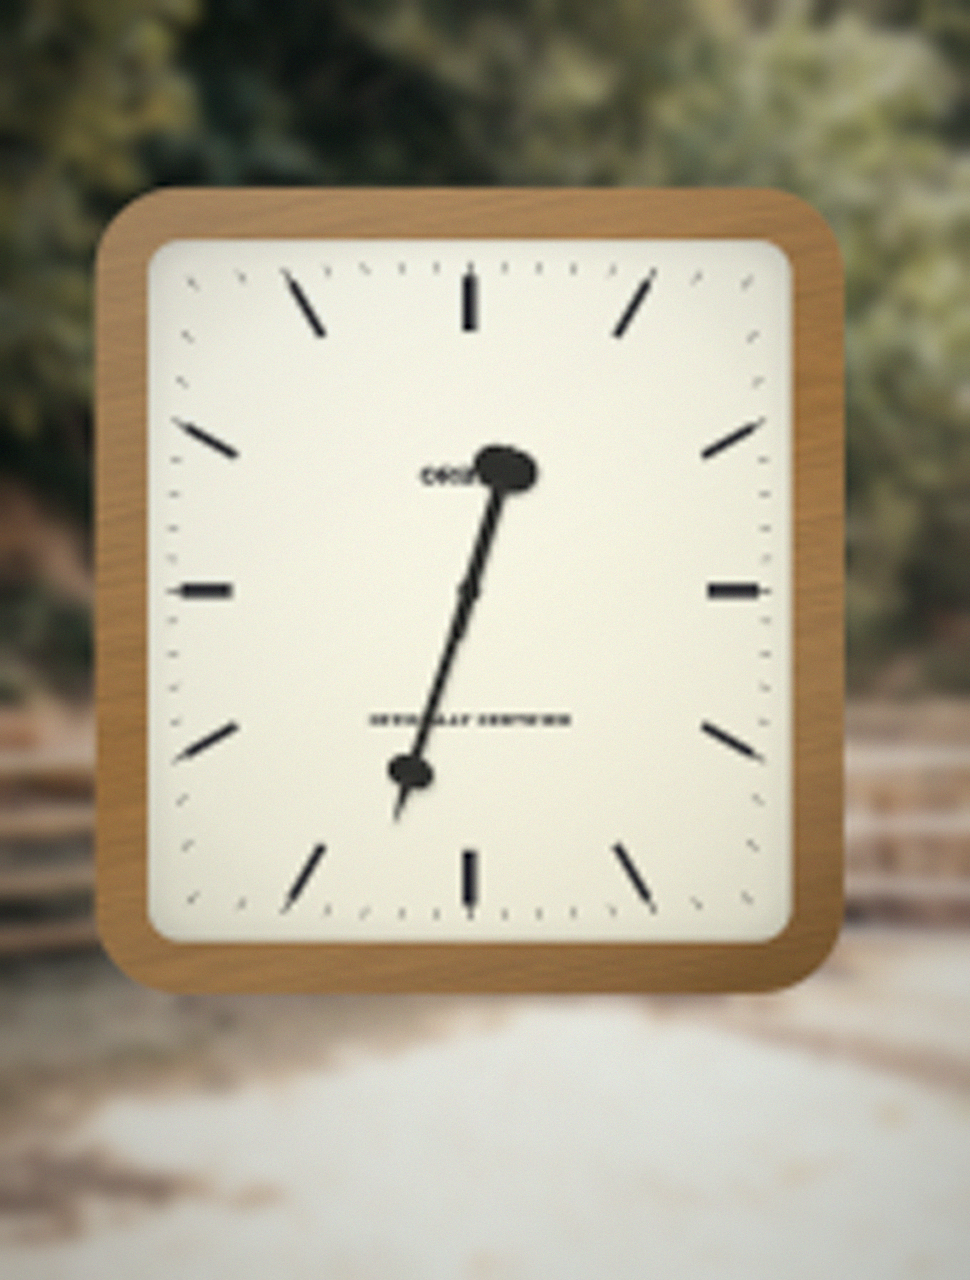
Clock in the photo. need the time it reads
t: 12:33
